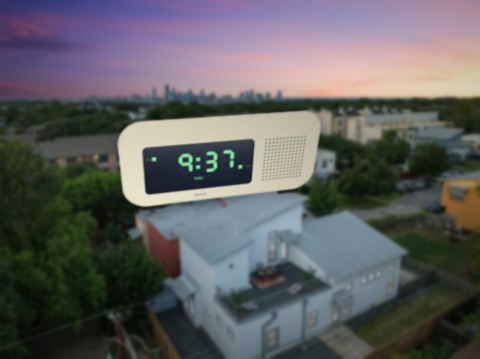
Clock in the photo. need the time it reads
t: 9:37
